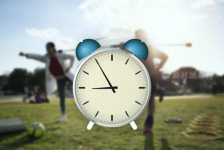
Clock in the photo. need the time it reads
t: 8:55
